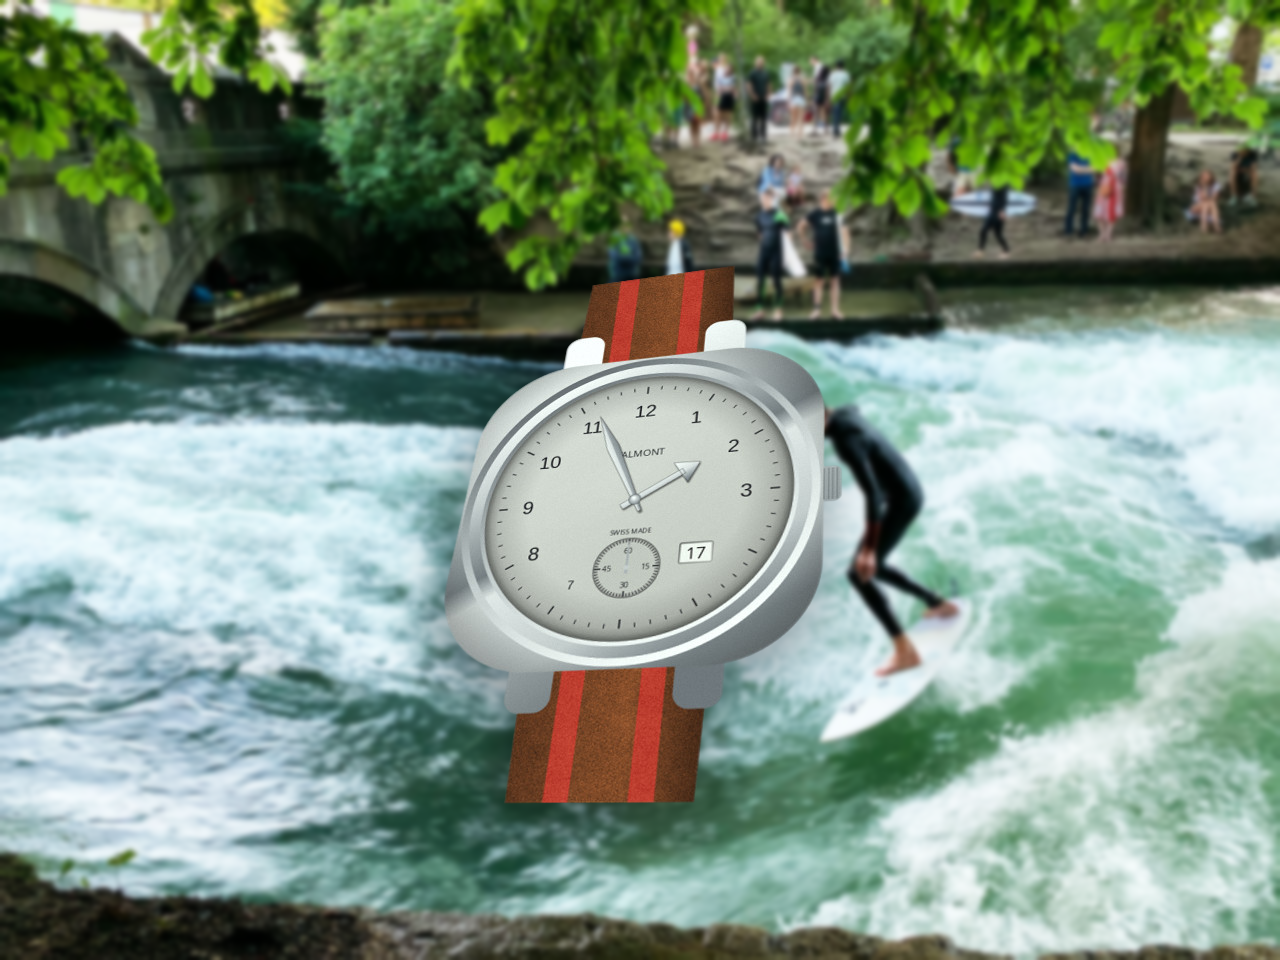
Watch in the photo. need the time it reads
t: 1:56
